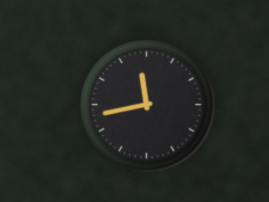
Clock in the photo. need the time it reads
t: 11:43
